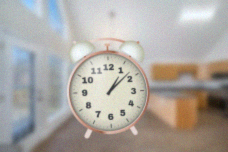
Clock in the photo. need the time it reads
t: 1:08
